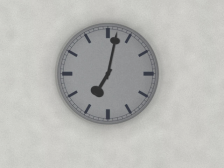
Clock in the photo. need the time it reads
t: 7:02
